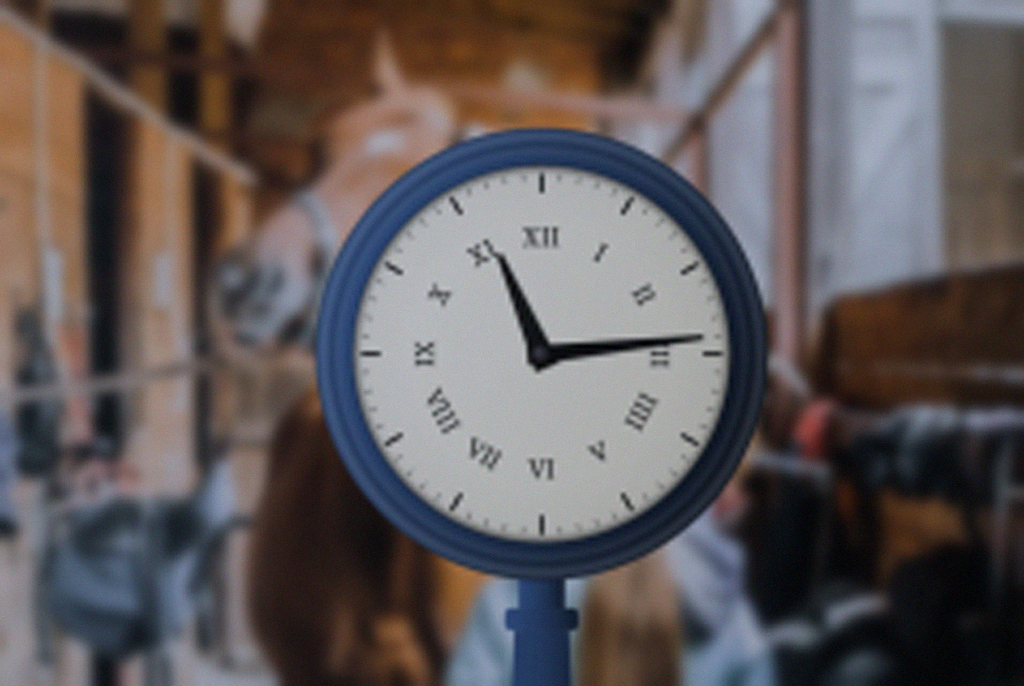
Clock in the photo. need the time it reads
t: 11:14
